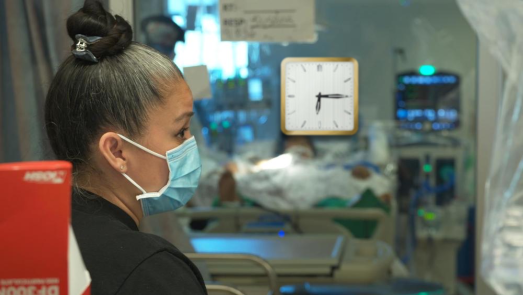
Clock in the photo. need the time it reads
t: 6:15
